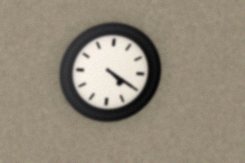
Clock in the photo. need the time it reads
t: 4:20
